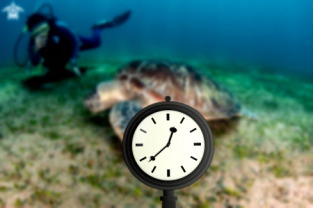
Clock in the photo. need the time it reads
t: 12:38
